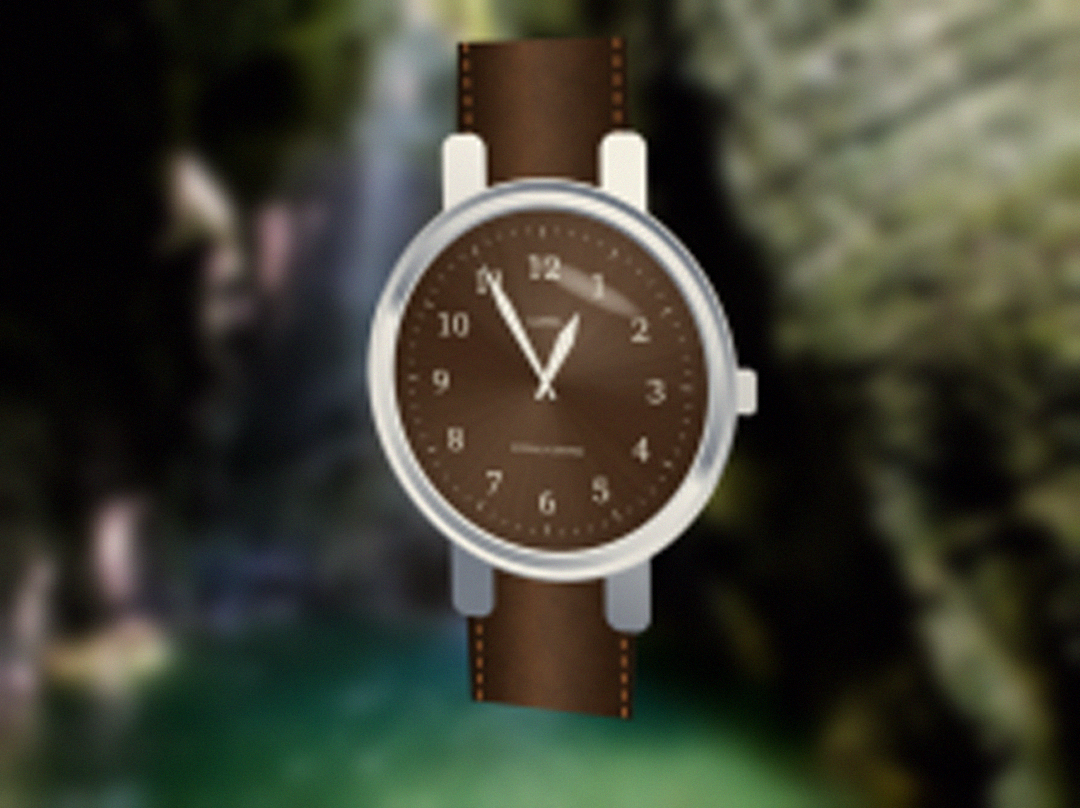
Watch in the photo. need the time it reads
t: 12:55
